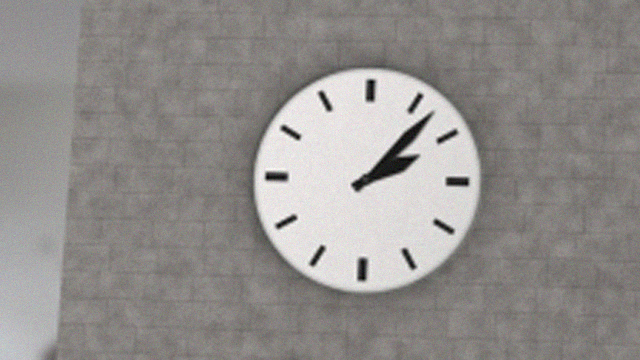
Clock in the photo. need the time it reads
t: 2:07
